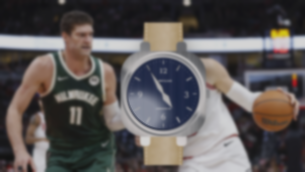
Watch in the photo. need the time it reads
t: 4:55
